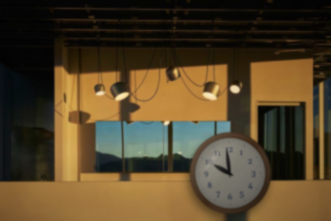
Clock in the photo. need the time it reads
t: 9:59
